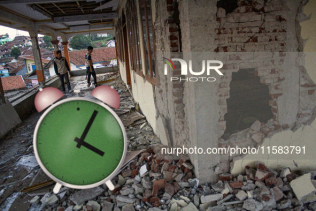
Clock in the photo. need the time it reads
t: 4:05
